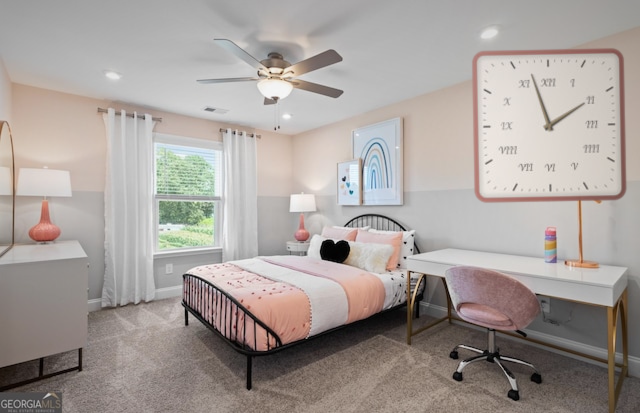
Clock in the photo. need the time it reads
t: 1:57
